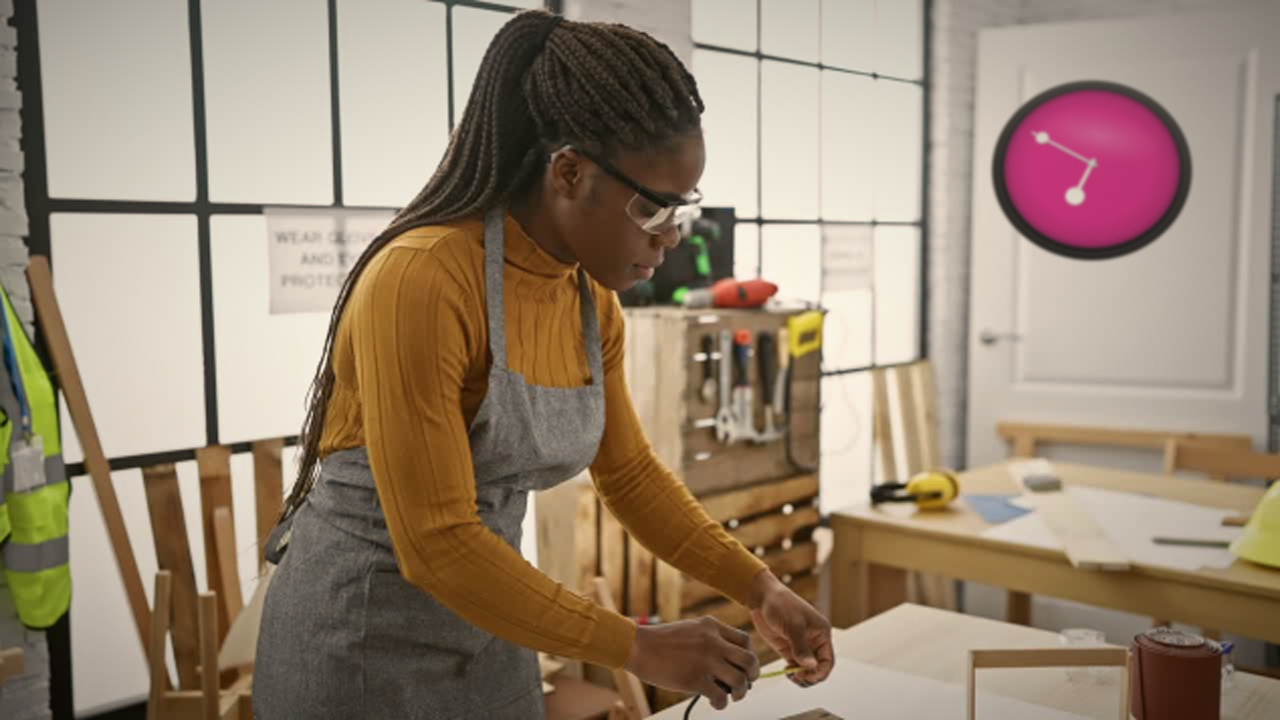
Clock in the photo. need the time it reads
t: 6:50
